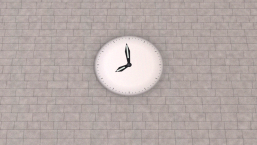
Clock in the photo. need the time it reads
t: 7:59
